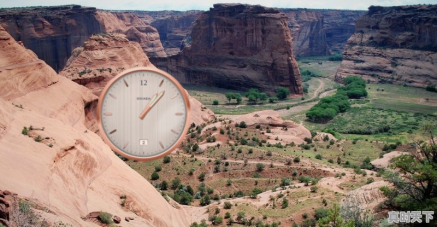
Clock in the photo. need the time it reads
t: 1:07
